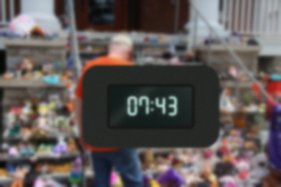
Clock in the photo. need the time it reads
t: 7:43
